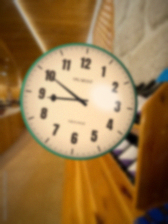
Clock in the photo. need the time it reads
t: 8:50
